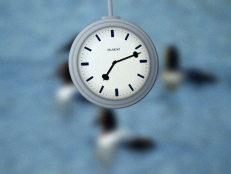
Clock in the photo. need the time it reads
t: 7:12
